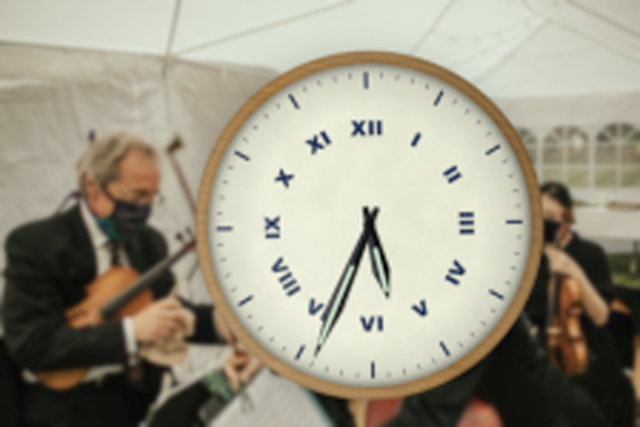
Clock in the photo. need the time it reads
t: 5:34
